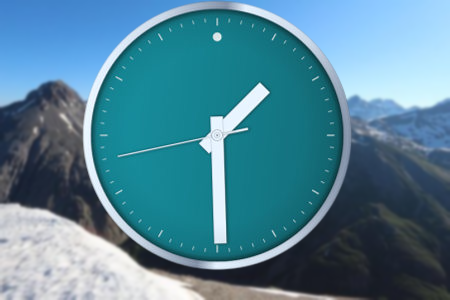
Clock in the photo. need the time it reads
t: 1:29:43
